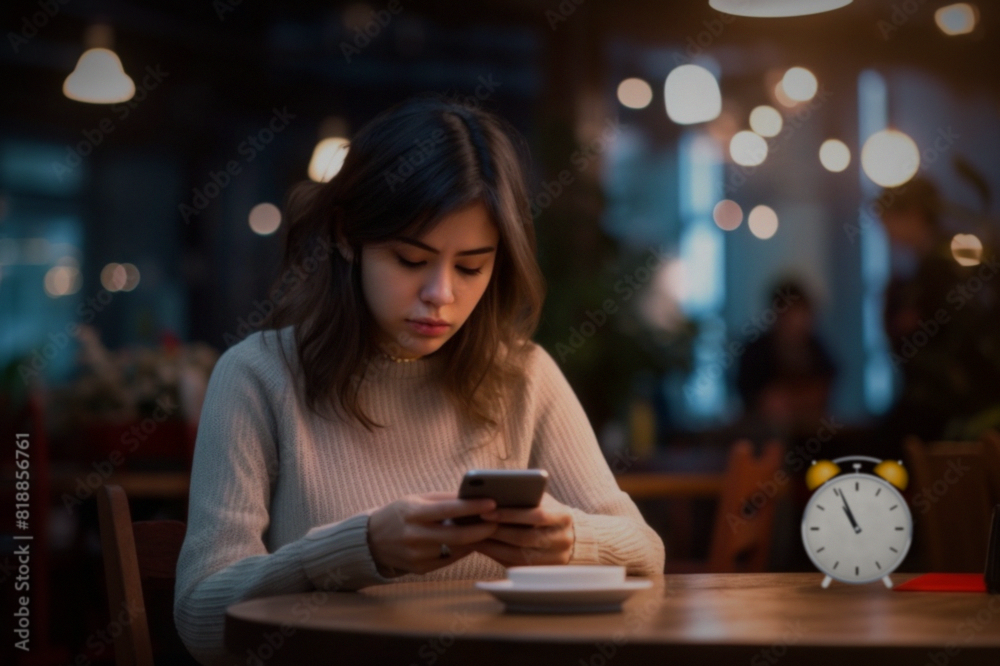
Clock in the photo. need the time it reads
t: 10:56
